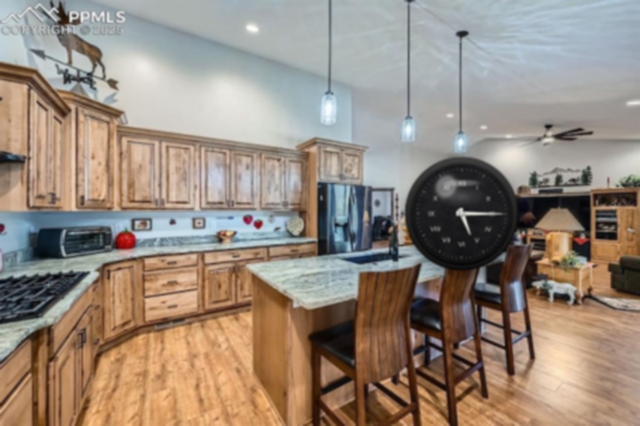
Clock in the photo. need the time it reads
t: 5:15
